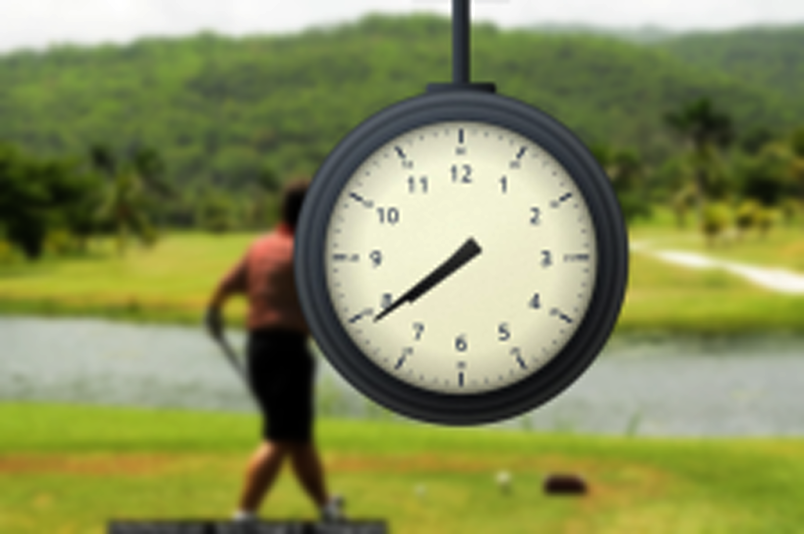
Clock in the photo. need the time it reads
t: 7:39
